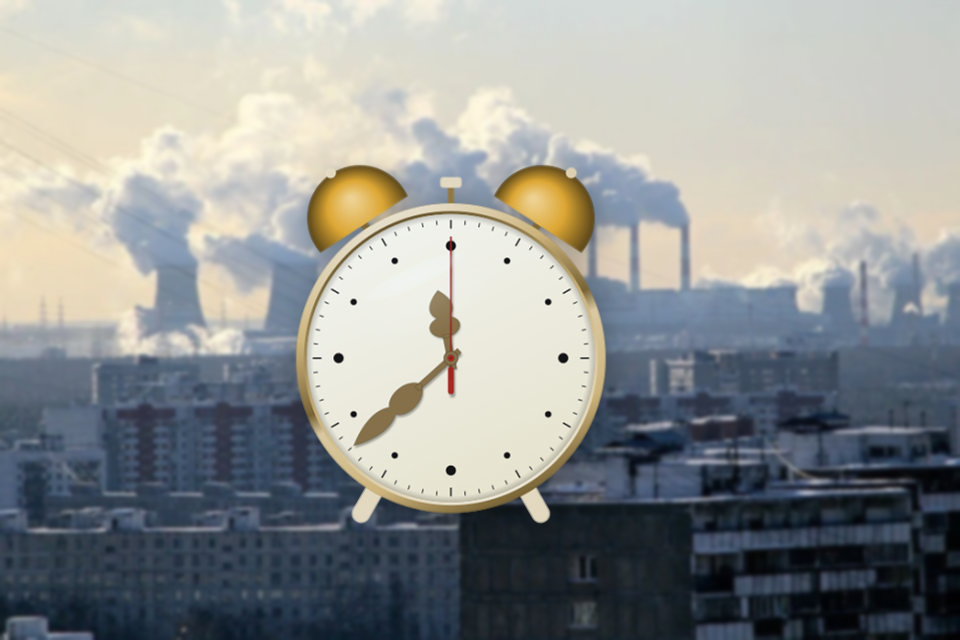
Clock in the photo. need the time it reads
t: 11:38:00
